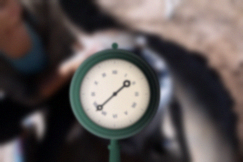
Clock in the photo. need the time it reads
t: 1:38
